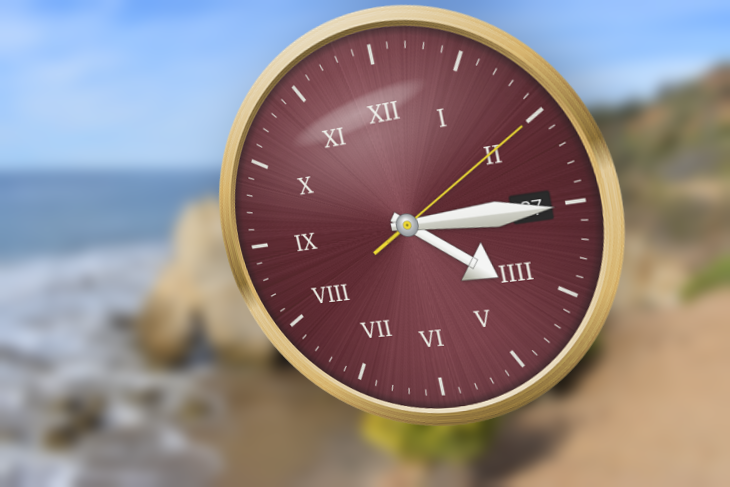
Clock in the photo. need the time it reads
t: 4:15:10
